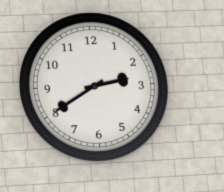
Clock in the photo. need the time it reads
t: 2:40
